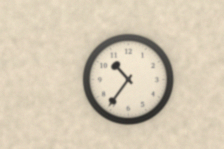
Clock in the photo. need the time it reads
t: 10:36
